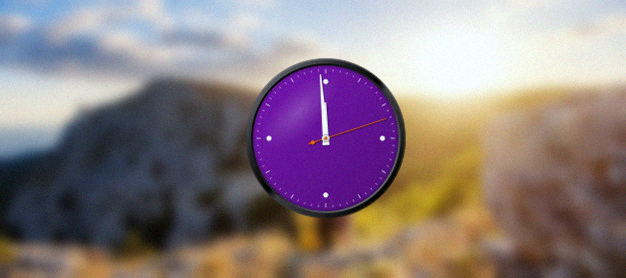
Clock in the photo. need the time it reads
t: 11:59:12
